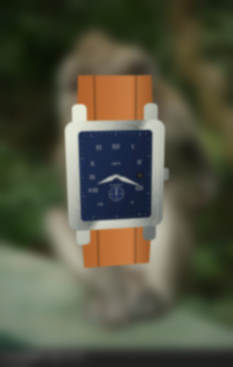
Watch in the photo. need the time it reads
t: 8:19
